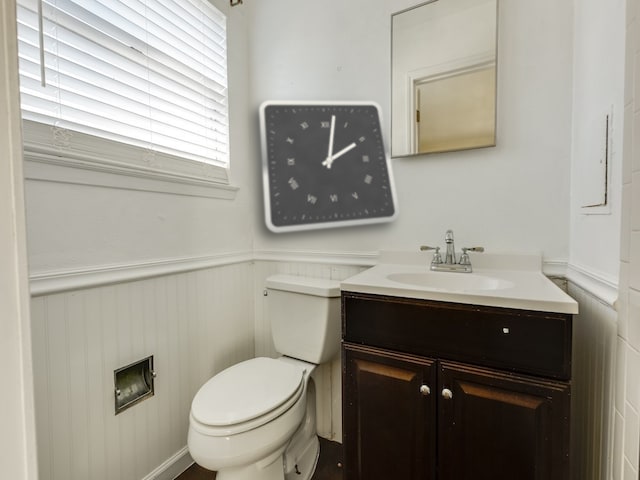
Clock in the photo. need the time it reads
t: 2:02
